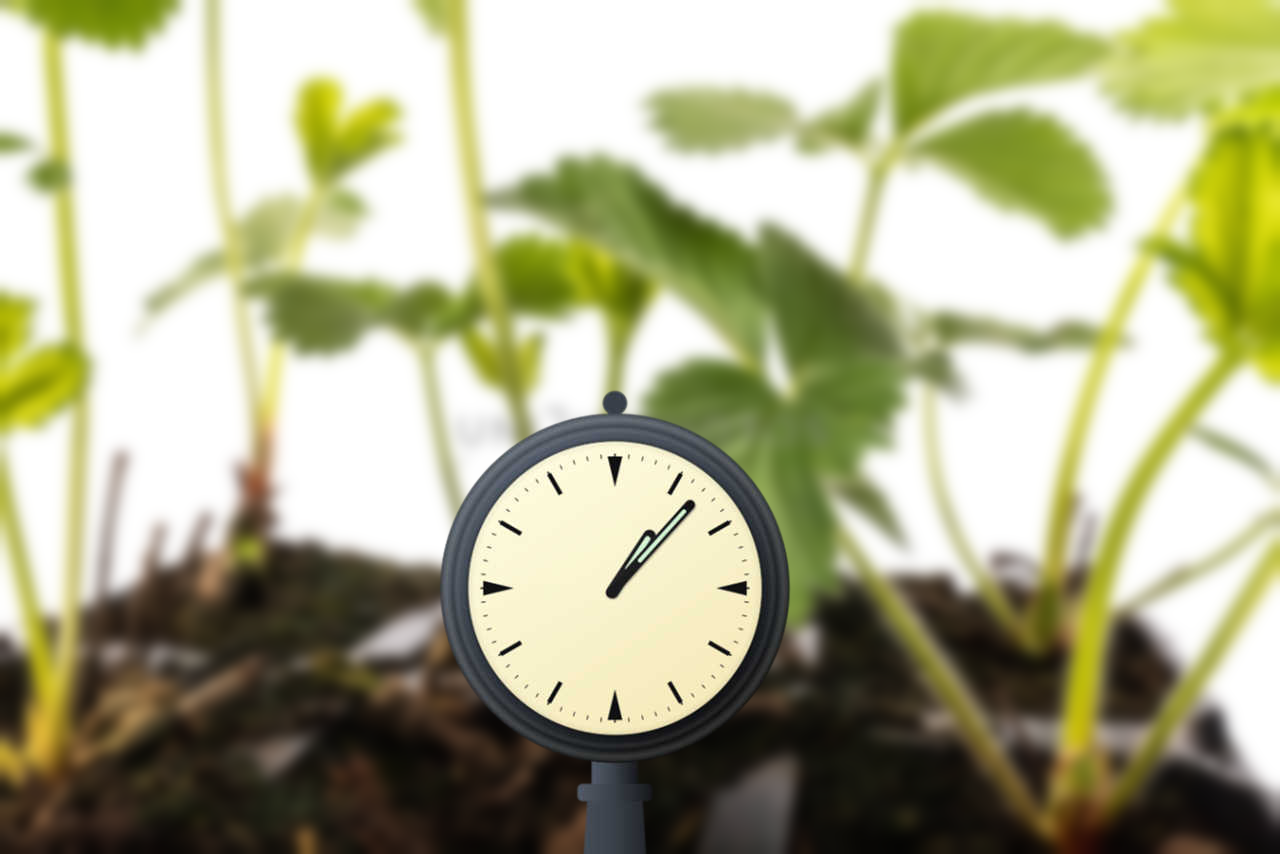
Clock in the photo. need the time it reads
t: 1:07
